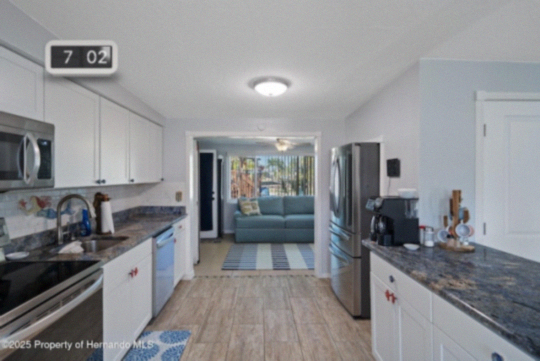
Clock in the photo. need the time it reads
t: 7:02
